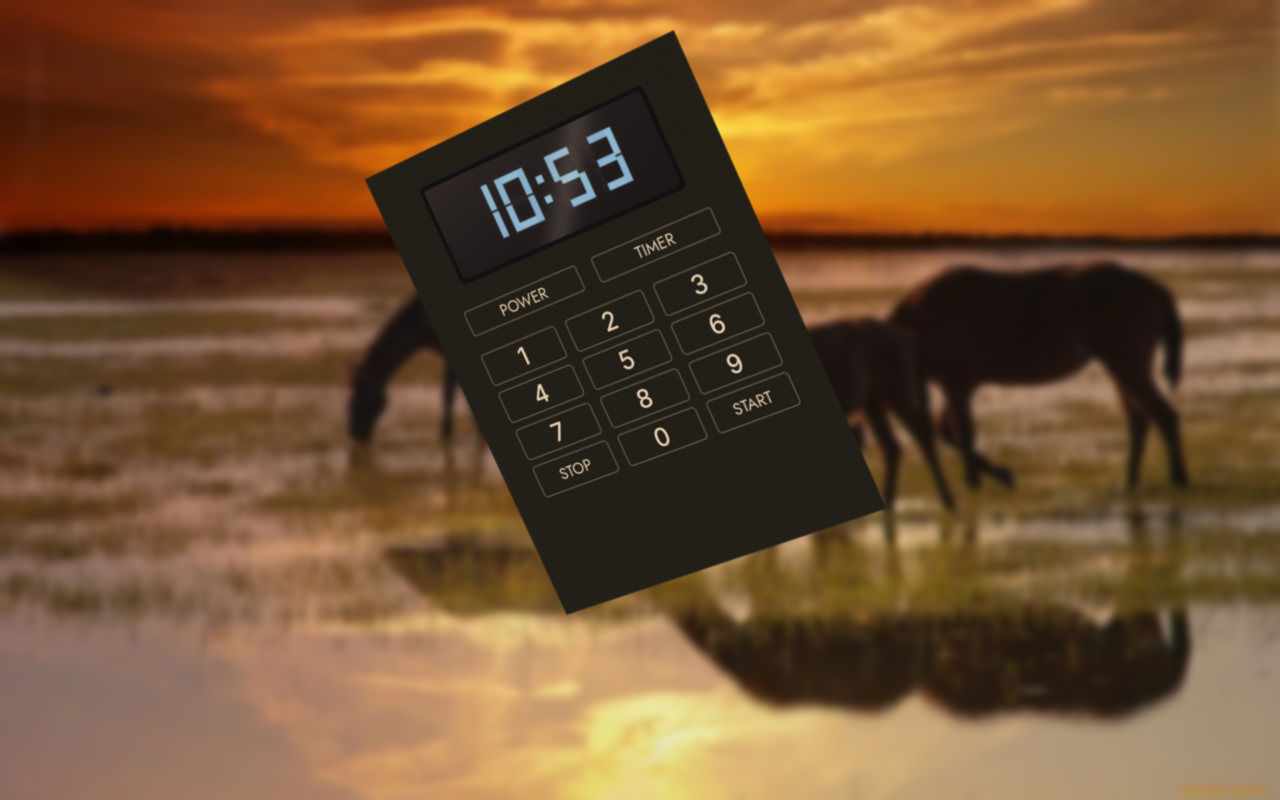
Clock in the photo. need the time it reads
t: 10:53
